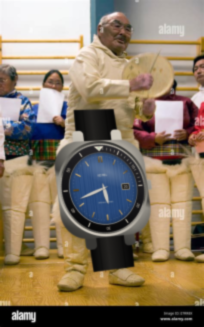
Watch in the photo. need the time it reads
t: 5:42
